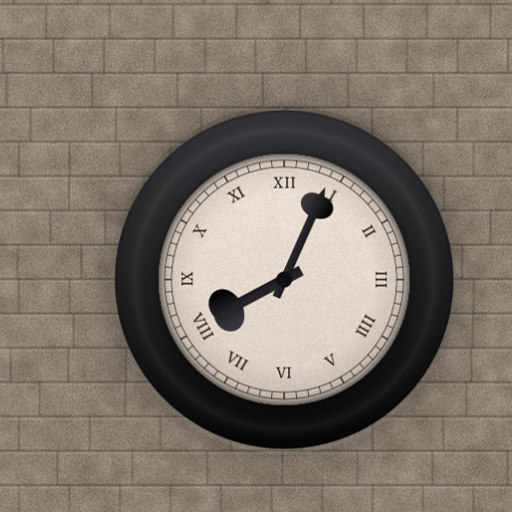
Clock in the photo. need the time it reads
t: 8:04
